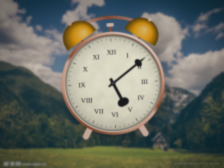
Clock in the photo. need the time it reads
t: 5:09
